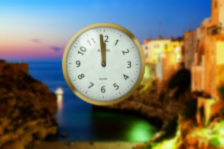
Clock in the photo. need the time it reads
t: 11:59
